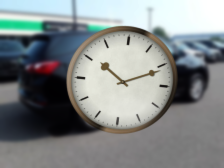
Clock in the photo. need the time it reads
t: 10:11
